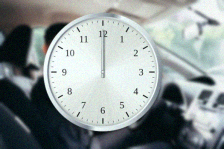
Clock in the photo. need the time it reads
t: 12:00
